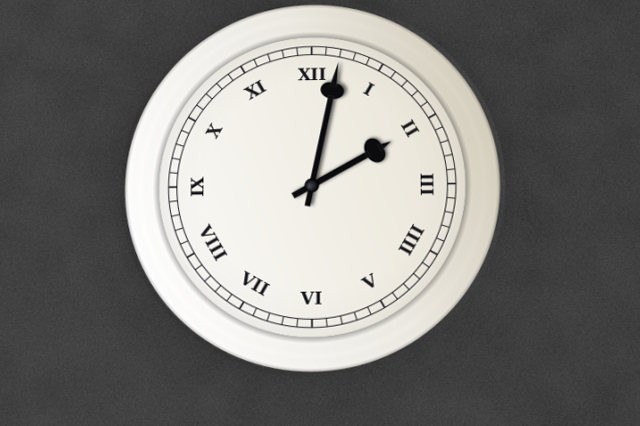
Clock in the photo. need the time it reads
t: 2:02
